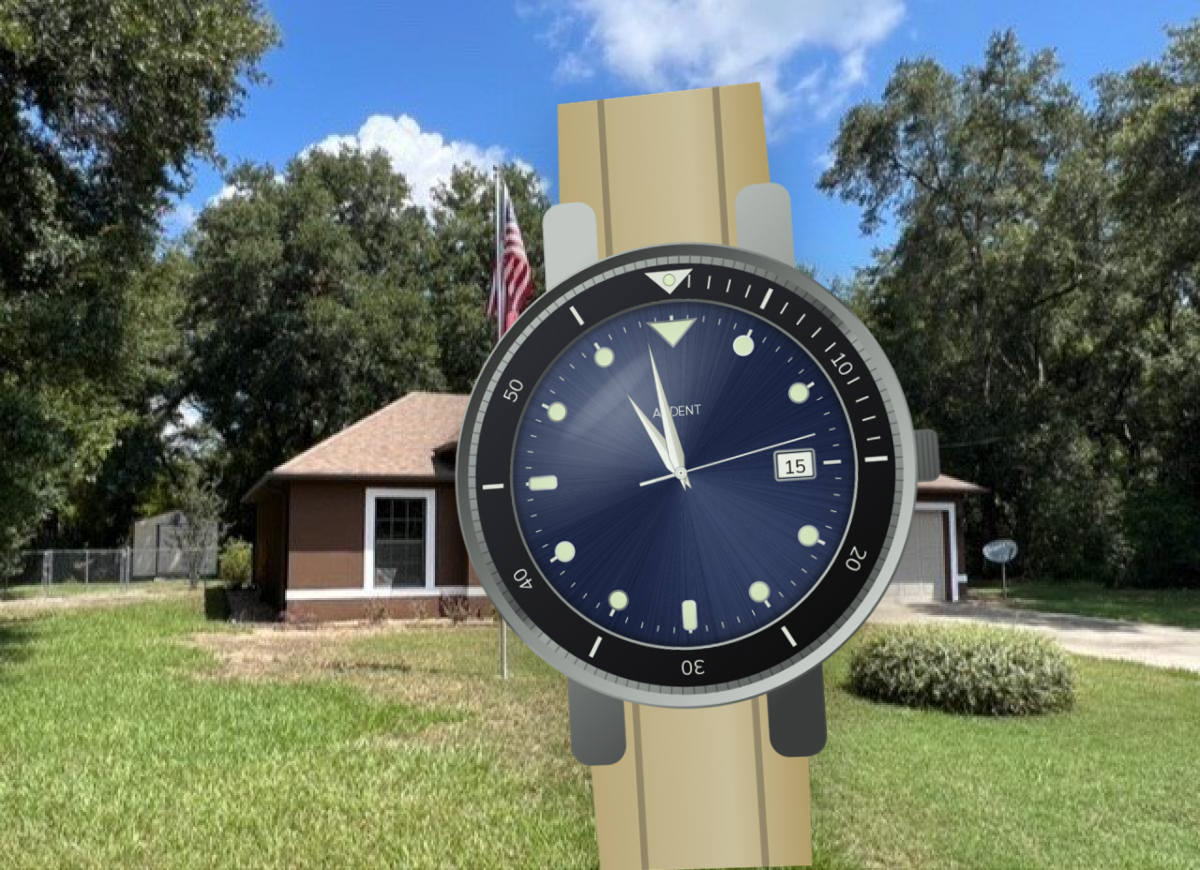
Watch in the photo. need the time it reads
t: 10:58:13
